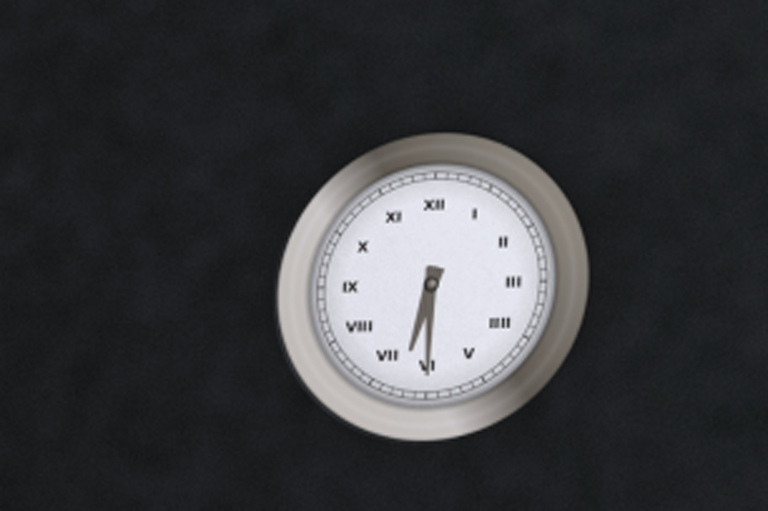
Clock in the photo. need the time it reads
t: 6:30
